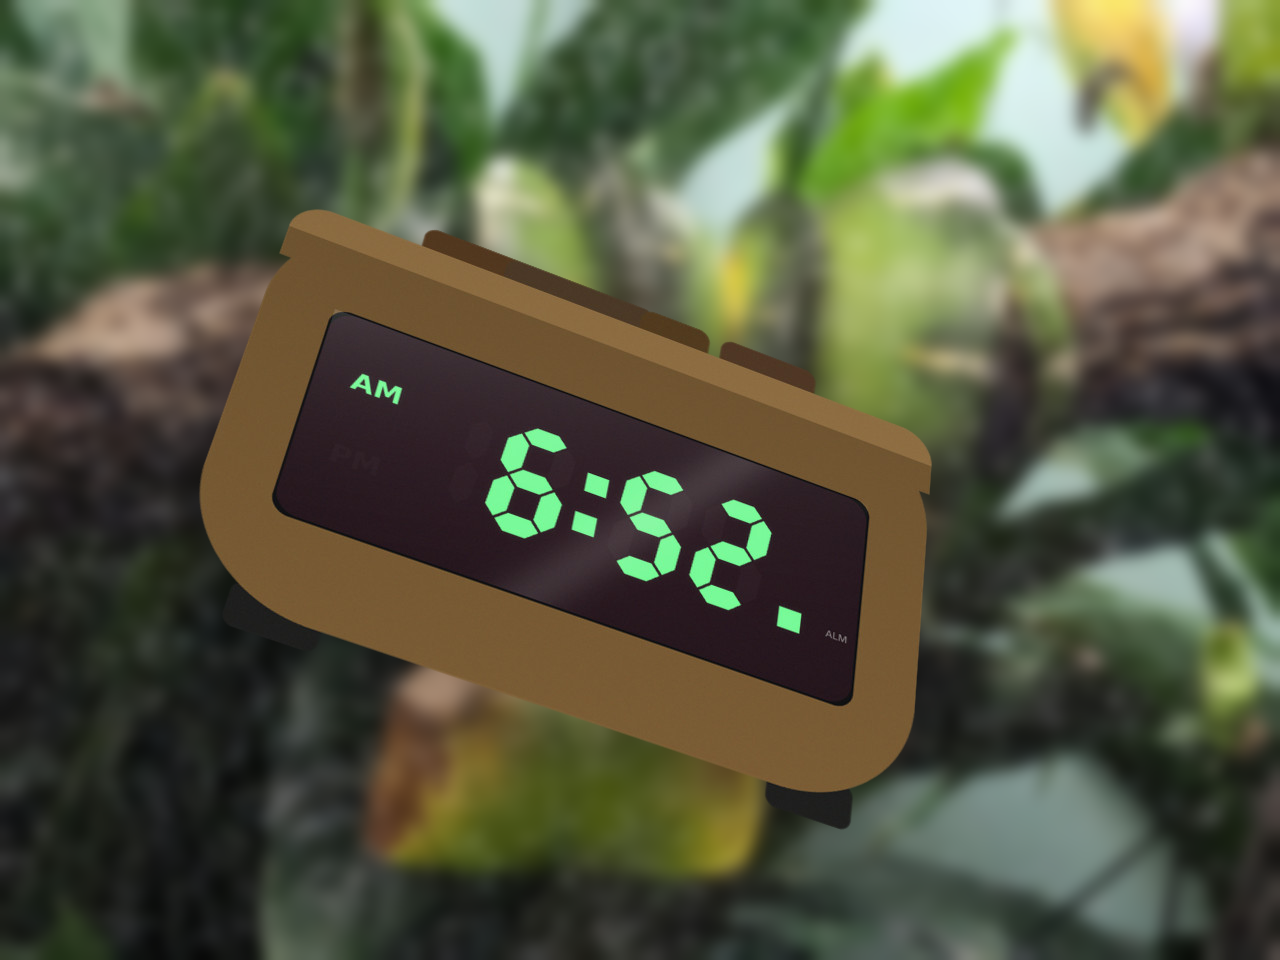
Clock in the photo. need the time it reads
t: 6:52
